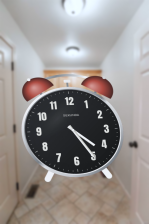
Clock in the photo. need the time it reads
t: 4:25
